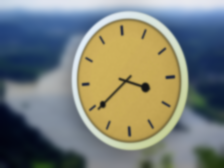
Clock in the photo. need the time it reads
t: 3:39
